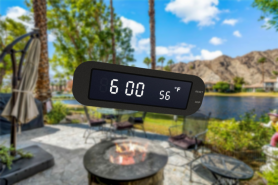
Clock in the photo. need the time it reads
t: 6:00
